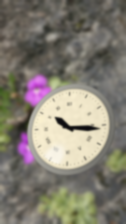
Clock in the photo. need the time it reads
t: 10:16
